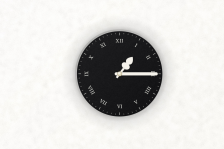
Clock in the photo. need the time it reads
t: 1:15
